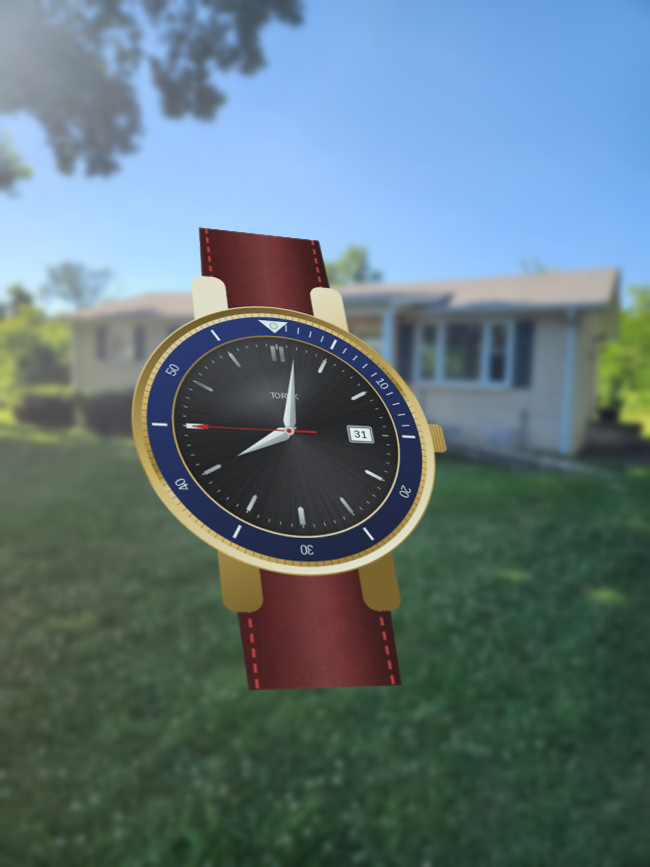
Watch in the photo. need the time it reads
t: 8:01:45
